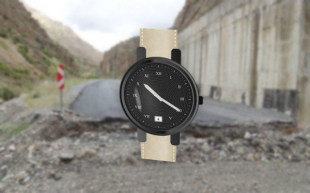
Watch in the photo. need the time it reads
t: 10:20
